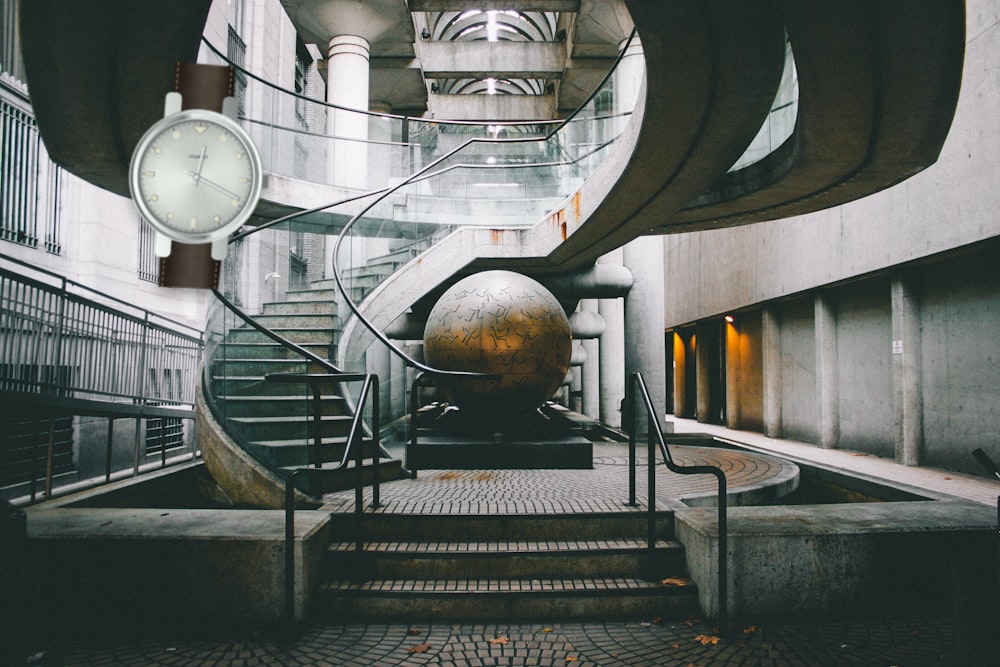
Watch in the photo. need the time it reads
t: 12:19
